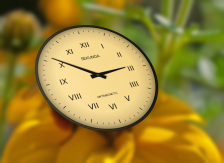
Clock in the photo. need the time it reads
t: 2:51
